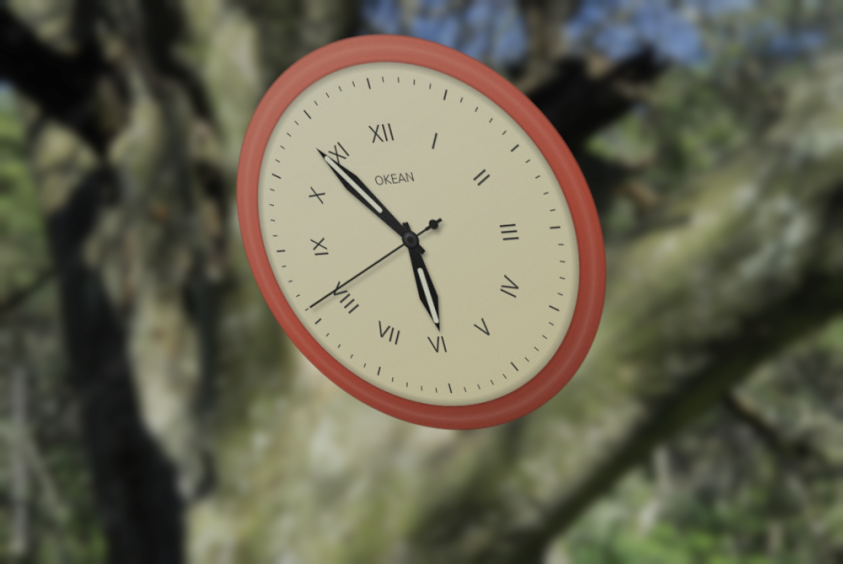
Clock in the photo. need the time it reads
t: 5:53:41
